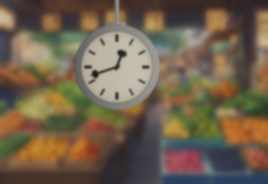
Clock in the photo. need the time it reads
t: 12:42
